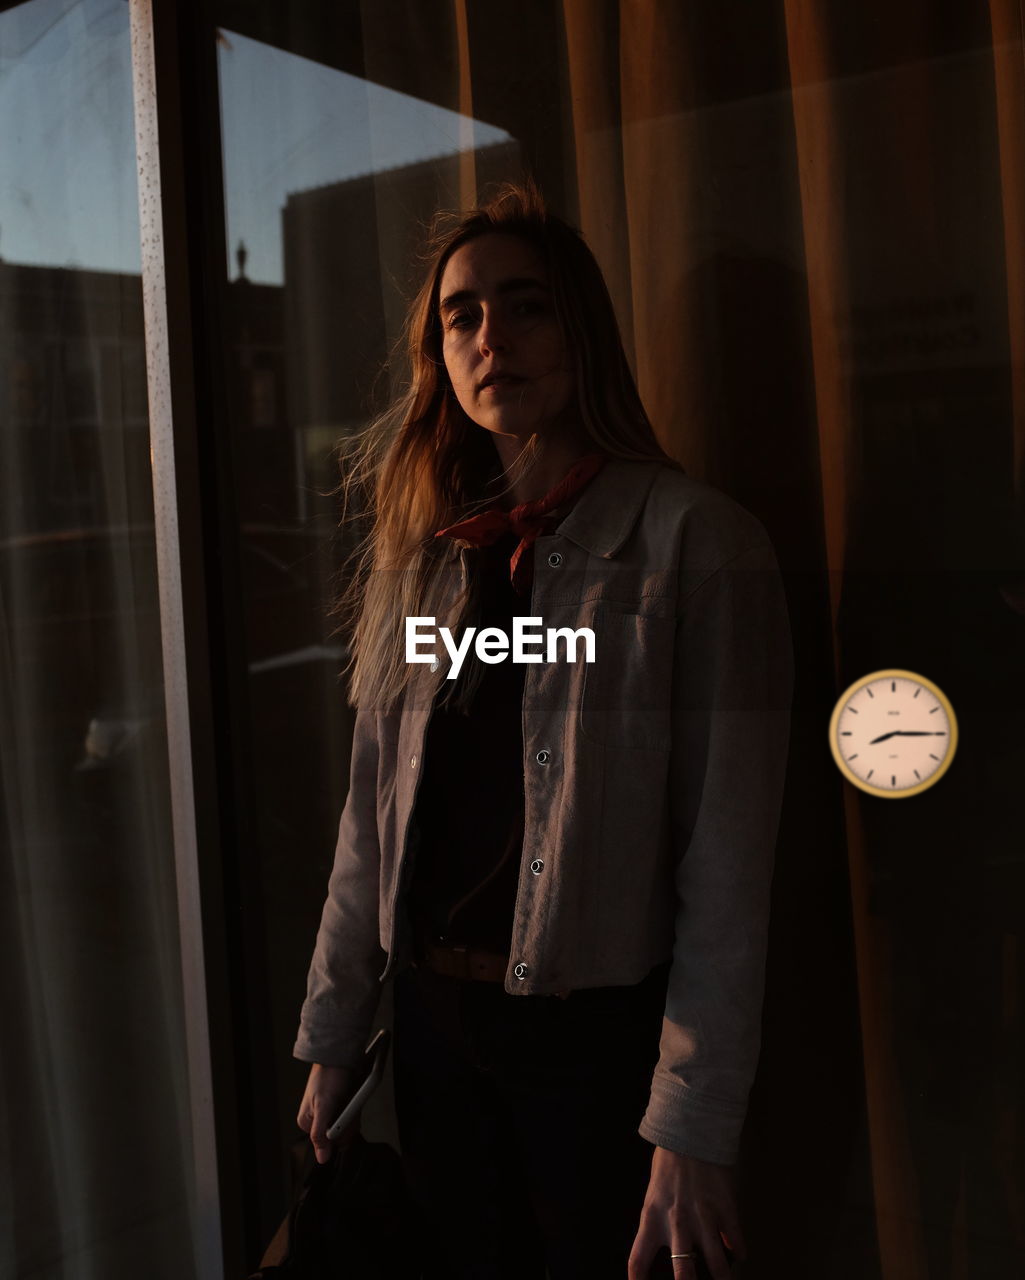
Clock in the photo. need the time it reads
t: 8:15
